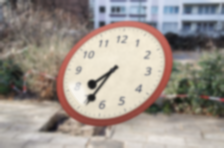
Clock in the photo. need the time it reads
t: 7:34
